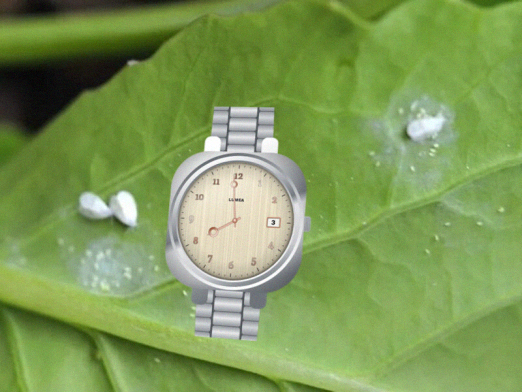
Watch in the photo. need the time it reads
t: 7:59
